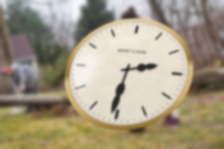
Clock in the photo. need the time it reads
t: 2:31
